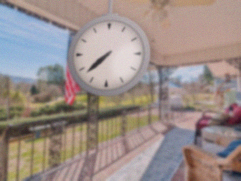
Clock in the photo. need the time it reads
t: 7:38
